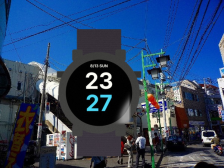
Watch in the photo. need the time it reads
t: 23:27
